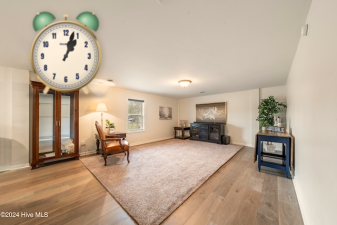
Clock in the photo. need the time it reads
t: 1:03
